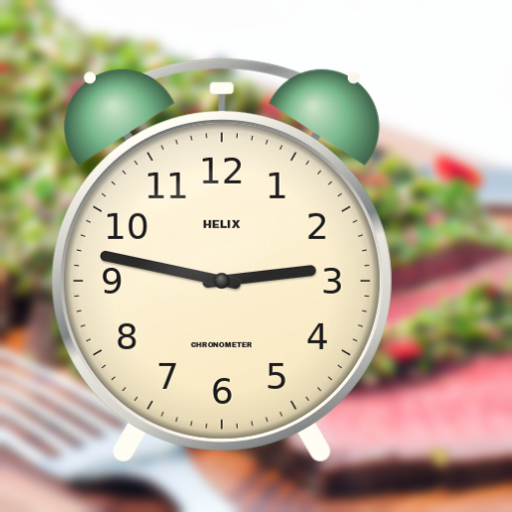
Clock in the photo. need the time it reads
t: 2:47
